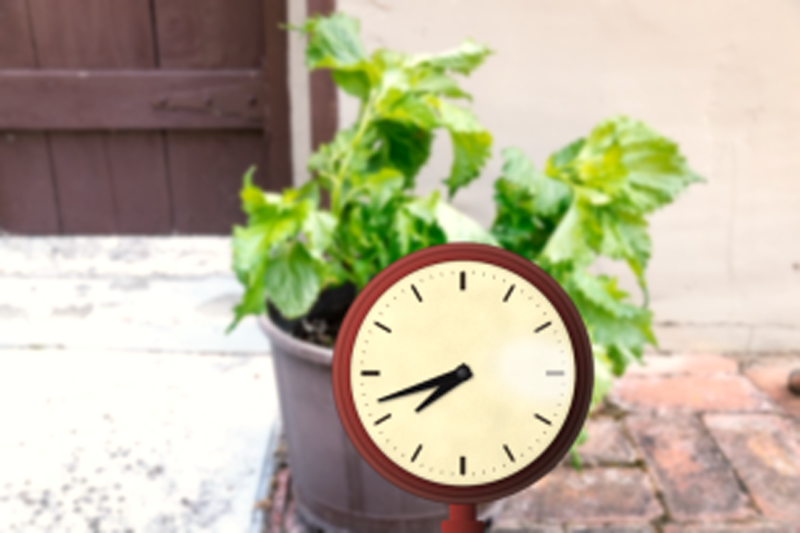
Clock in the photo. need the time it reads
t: 7:42
